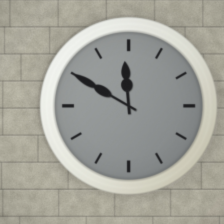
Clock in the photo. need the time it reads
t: 11:50
